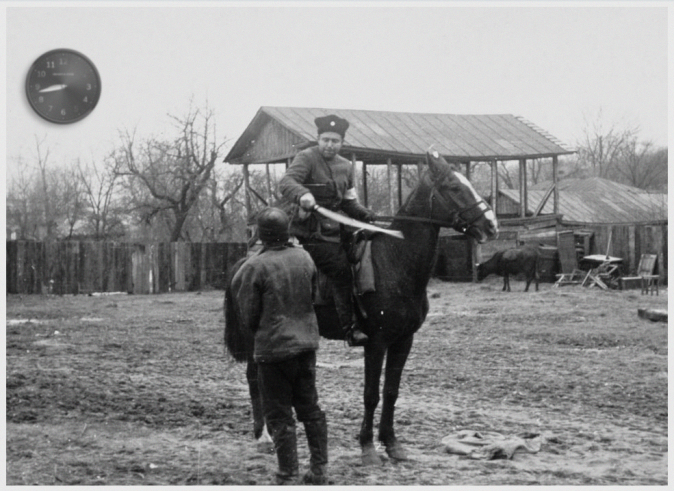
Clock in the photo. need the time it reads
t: 8:43
